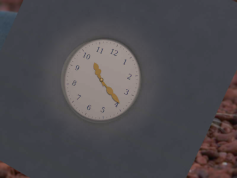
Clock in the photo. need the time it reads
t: 10:19
